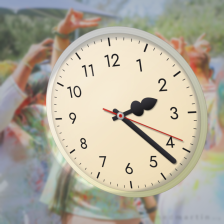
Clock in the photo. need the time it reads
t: 2:22:19
